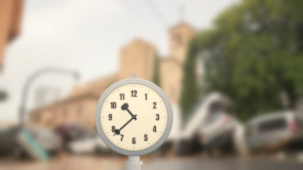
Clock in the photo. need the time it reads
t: 10:38
